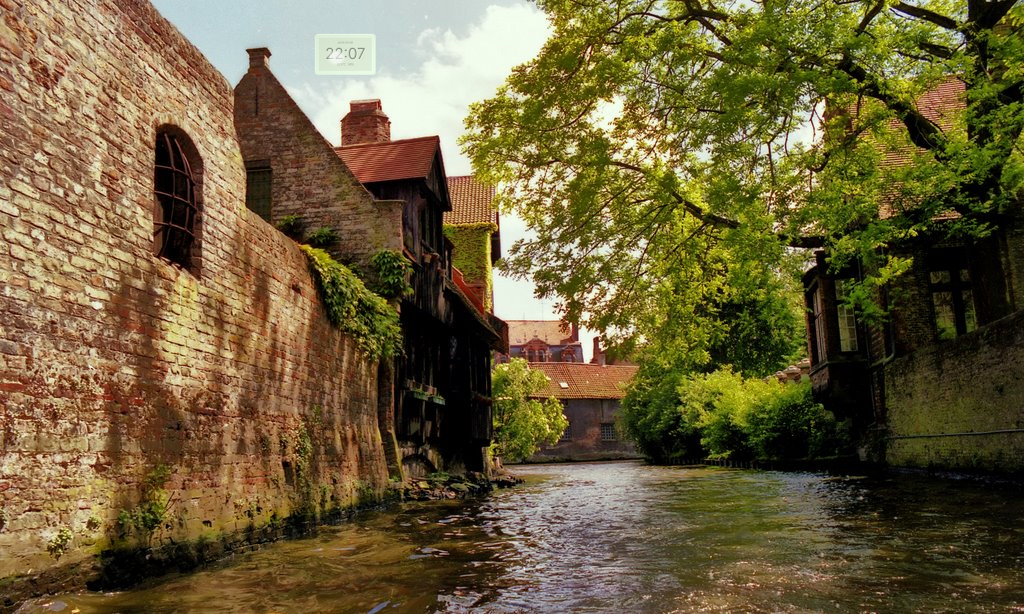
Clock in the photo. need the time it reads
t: 22:07
